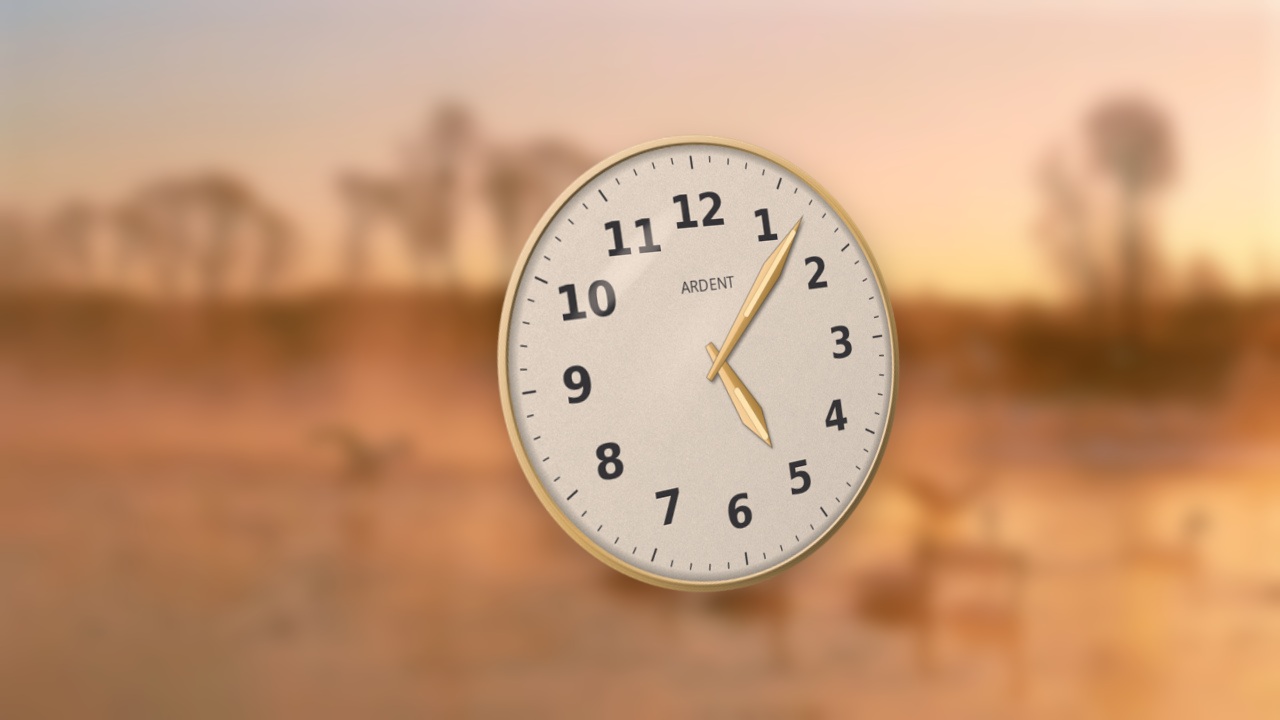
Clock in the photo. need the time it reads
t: 5:07
